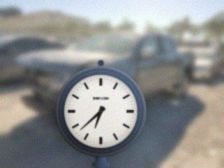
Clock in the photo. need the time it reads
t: 6:38
